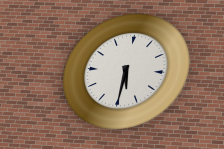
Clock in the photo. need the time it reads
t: 5:30
